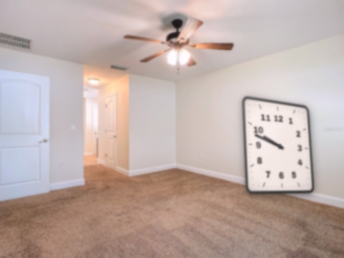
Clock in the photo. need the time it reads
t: 9:48
